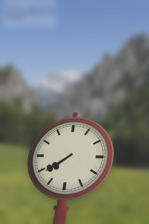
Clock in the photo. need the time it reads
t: 7:39
